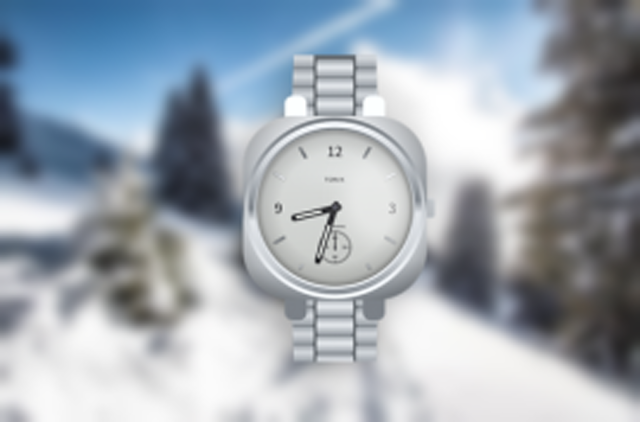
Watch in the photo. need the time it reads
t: 8:33
